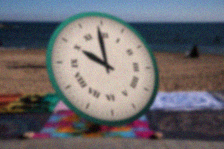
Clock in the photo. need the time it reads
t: 9:59
